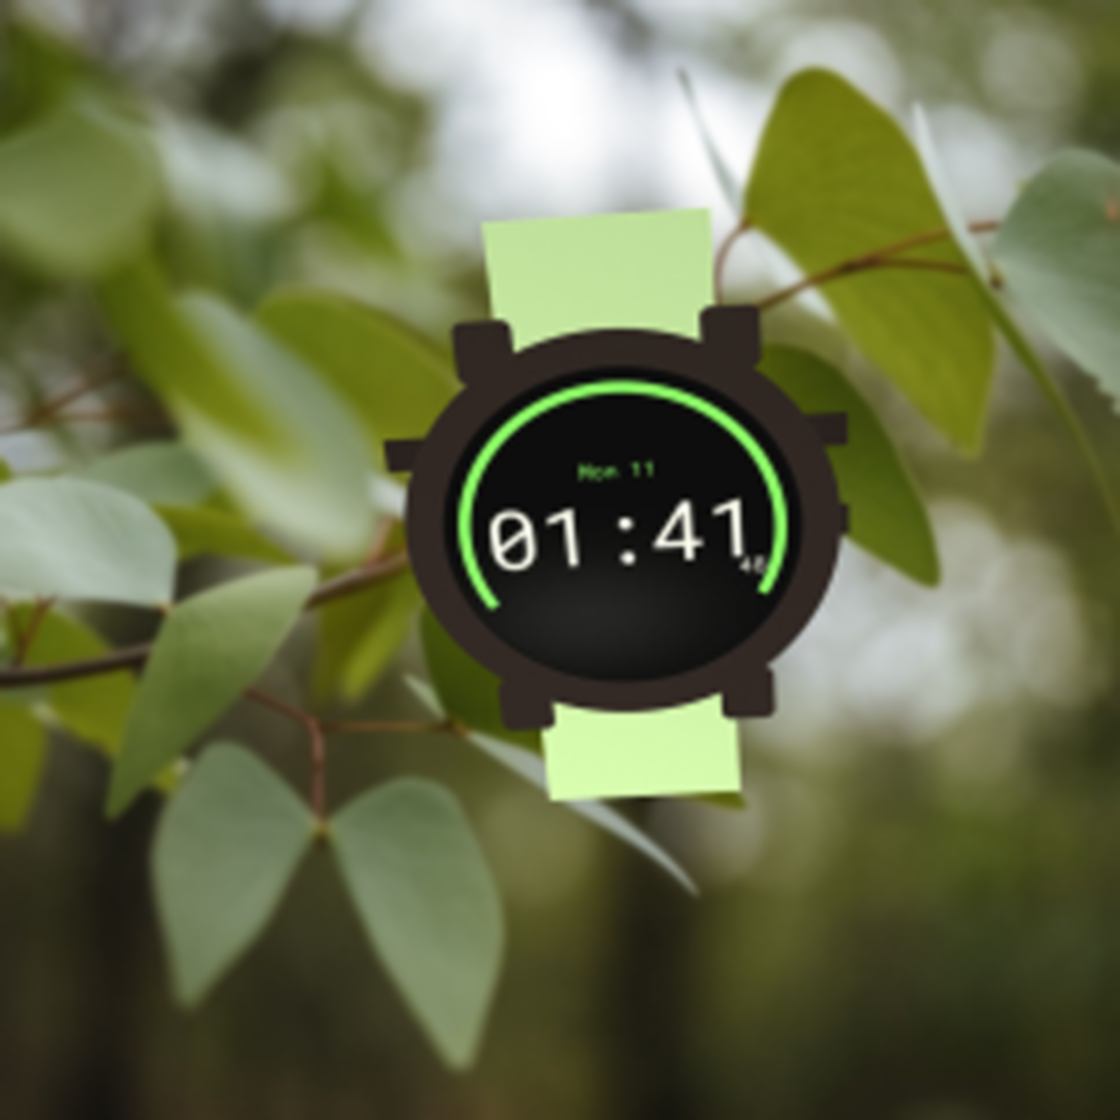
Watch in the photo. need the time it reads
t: 1:41
